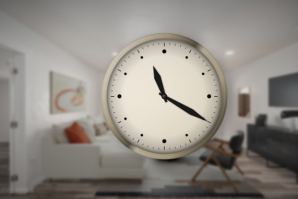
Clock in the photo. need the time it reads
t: 11:20
